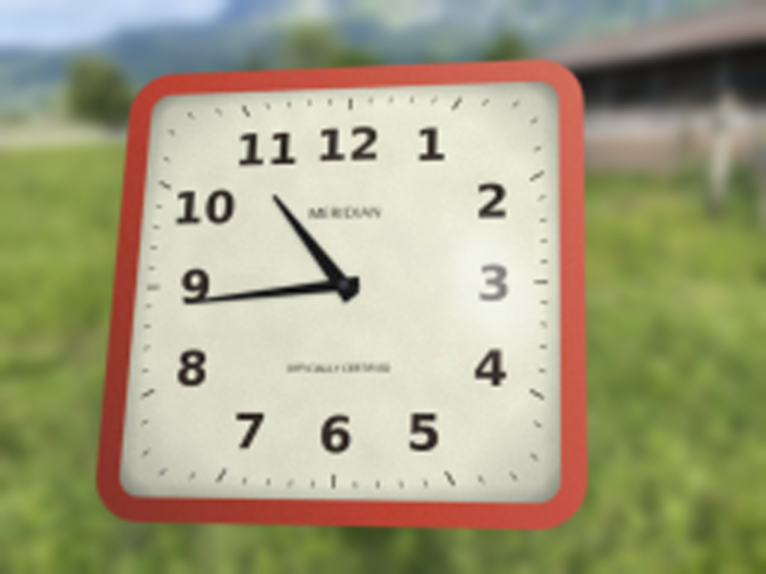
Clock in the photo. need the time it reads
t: 10:44
